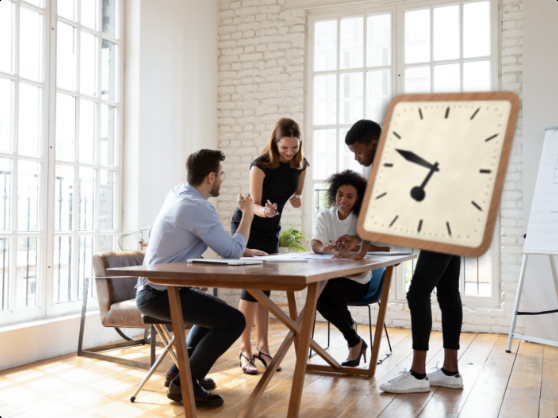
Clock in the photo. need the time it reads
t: 6:48
